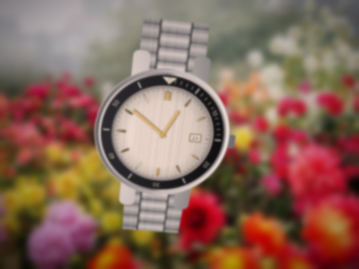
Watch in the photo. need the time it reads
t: 12:51
